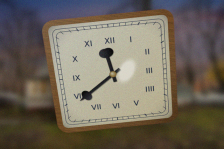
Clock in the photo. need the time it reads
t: 11:39
